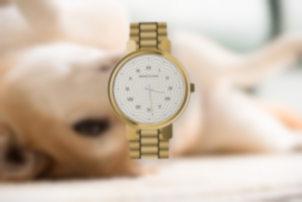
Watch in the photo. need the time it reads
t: 3:29
